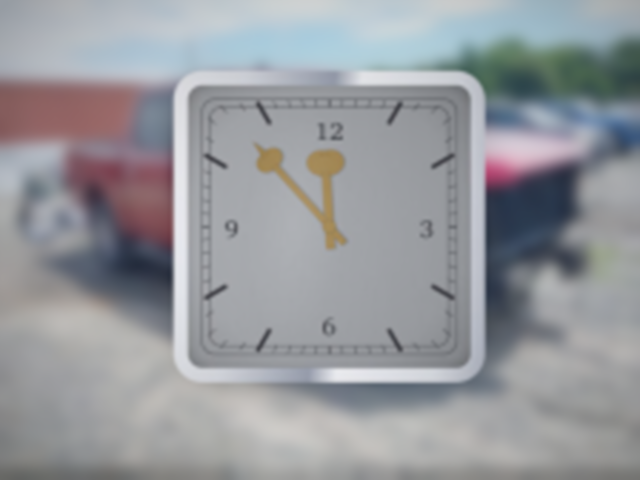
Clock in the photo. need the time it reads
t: 11:53
